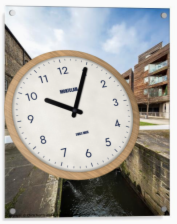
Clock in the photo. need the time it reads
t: 10:05
